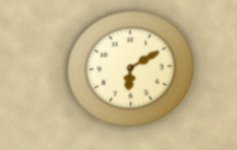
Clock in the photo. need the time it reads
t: 6:10
